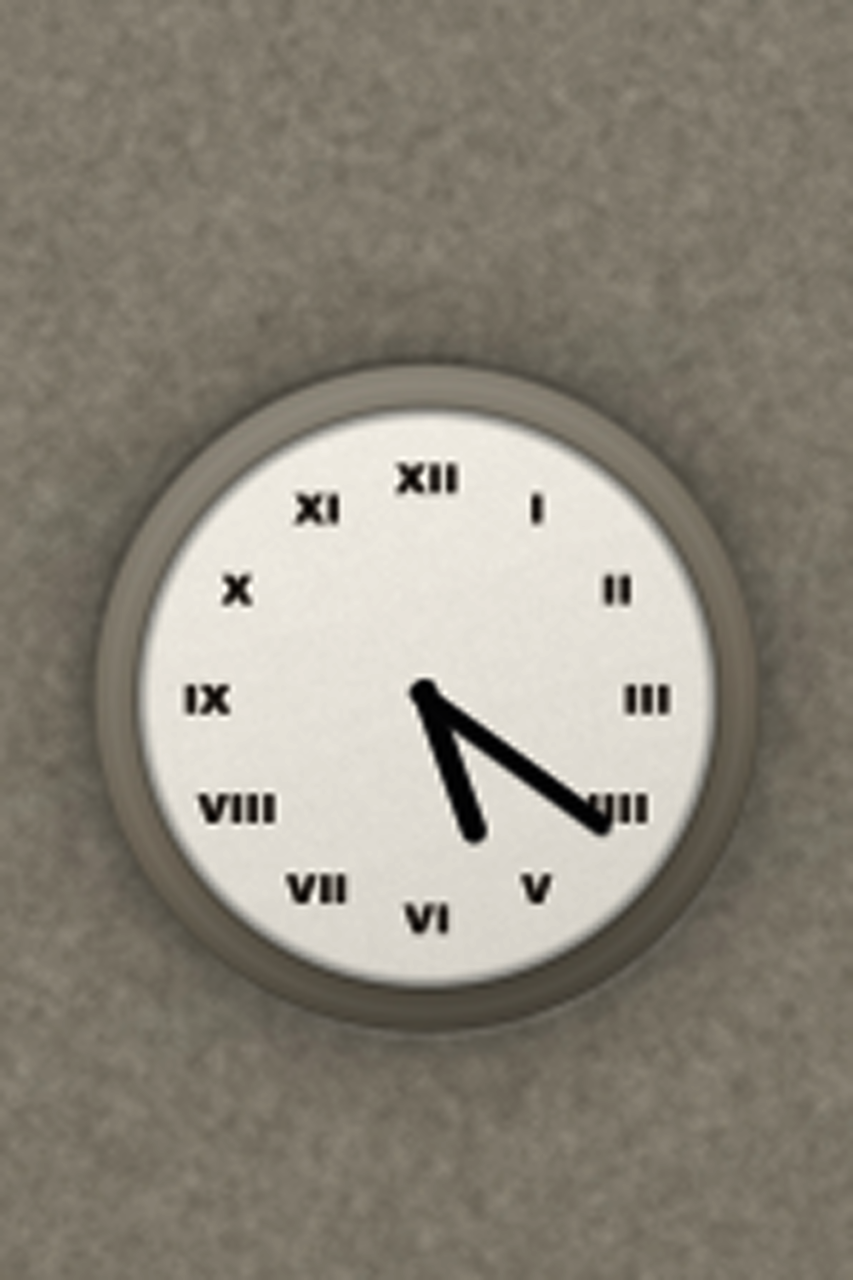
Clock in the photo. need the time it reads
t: 5:21
